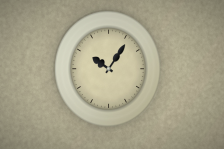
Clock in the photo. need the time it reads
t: 10:06
